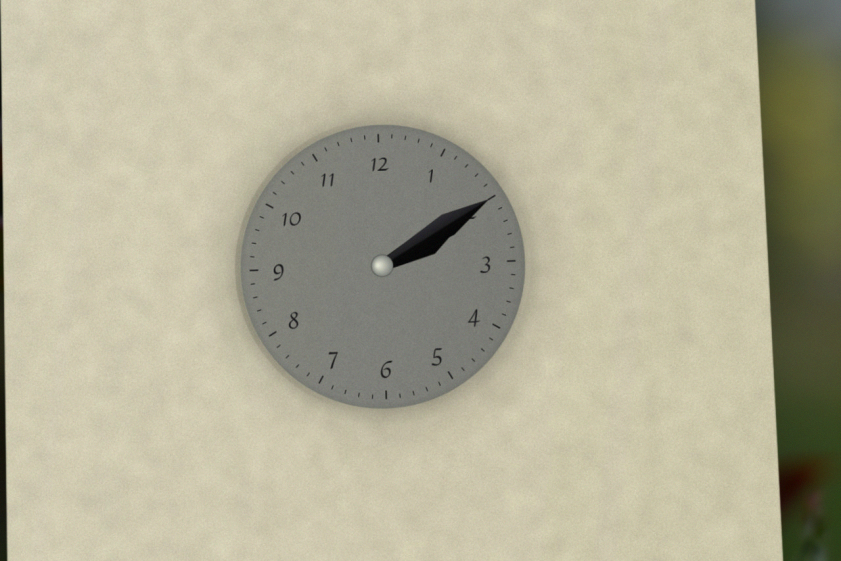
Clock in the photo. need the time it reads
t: 2:10
